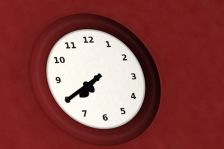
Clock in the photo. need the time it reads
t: 7:40
